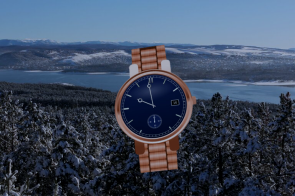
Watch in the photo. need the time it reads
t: 9:59
